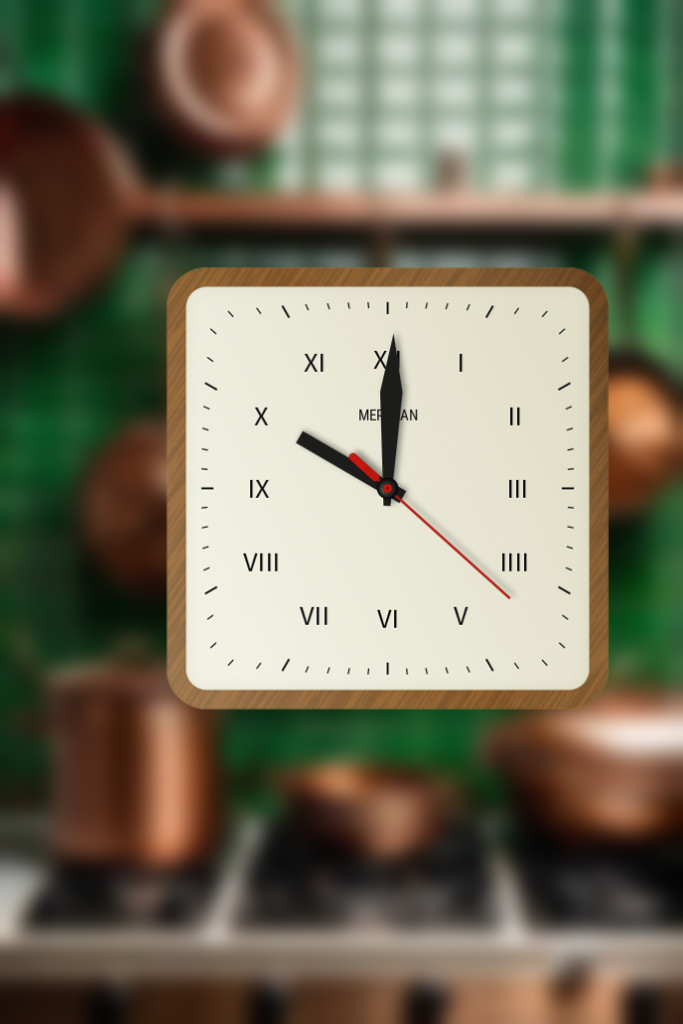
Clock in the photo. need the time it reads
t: 10:00:22
